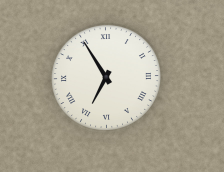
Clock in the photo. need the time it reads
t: 6:55
